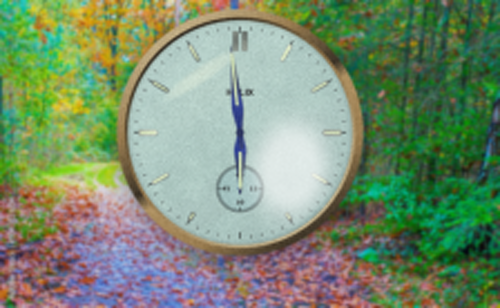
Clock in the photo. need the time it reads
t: 5:59
